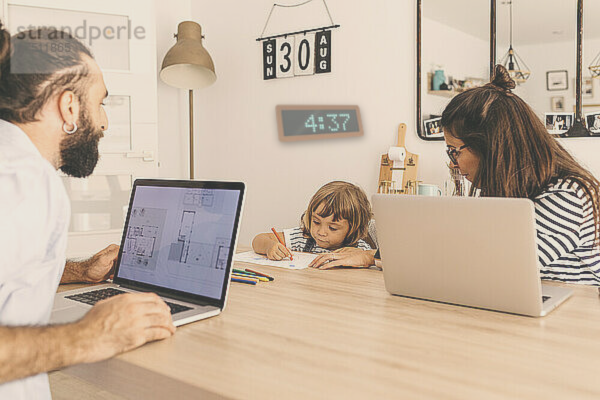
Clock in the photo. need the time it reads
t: 4:37
